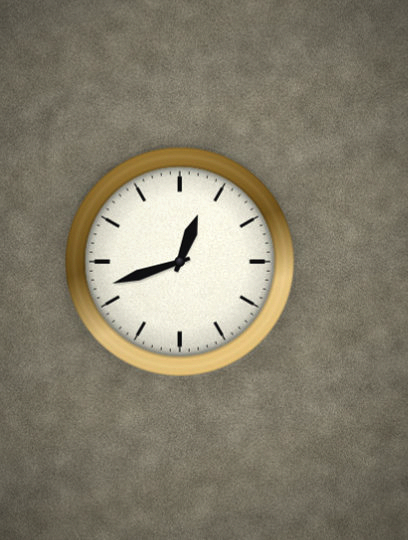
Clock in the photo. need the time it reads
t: 12:42
